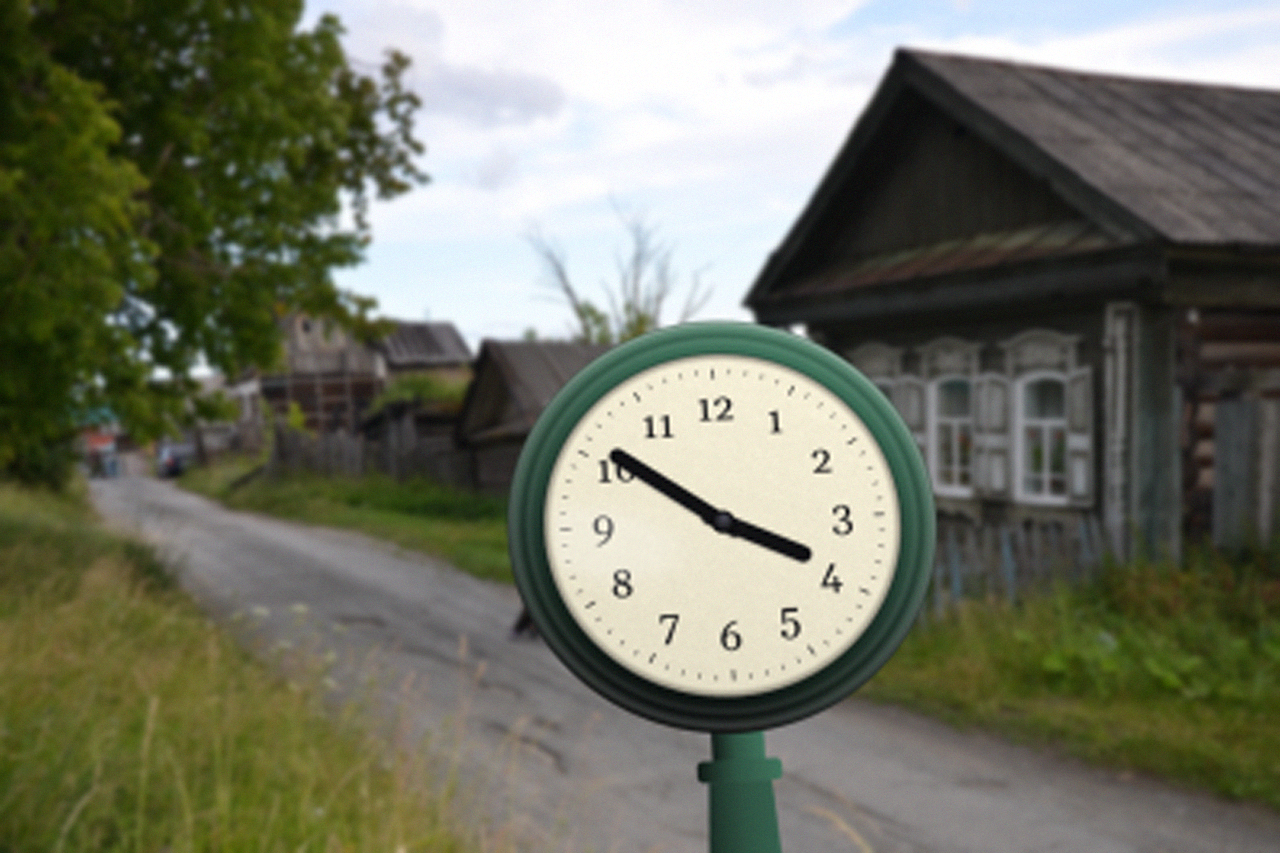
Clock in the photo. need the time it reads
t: 3:51
